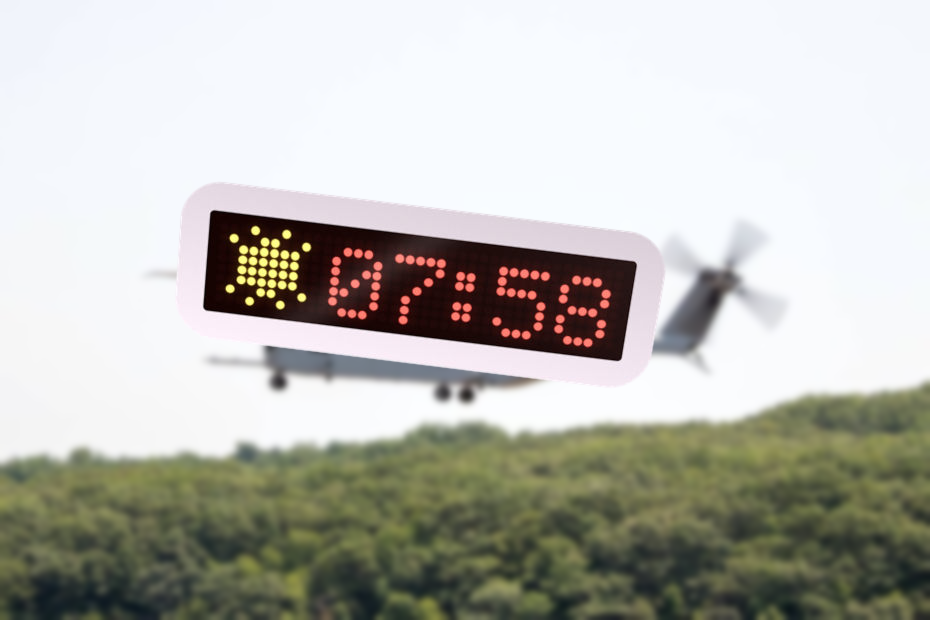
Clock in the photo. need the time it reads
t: 7:58
